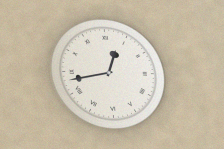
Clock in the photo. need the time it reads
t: 12:43
